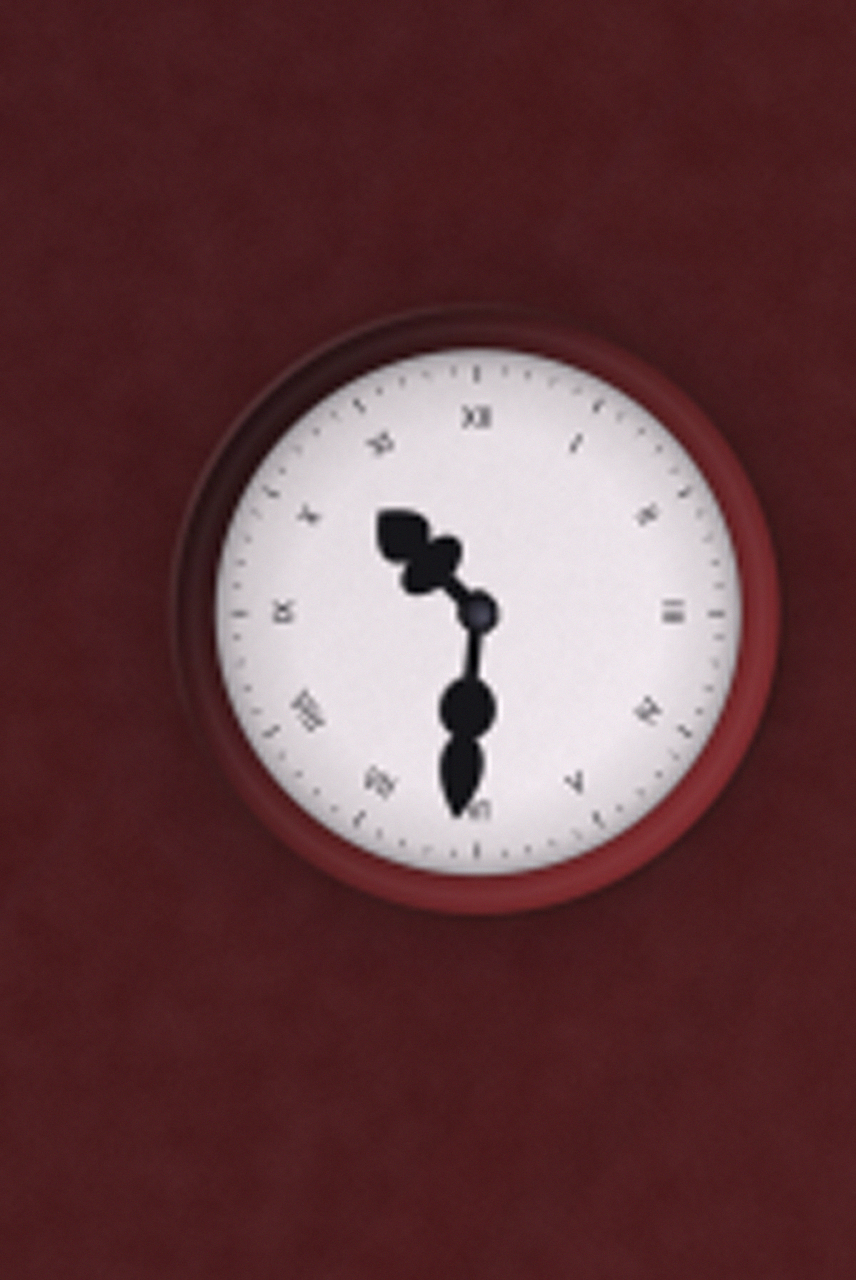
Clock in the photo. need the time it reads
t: 10:31
